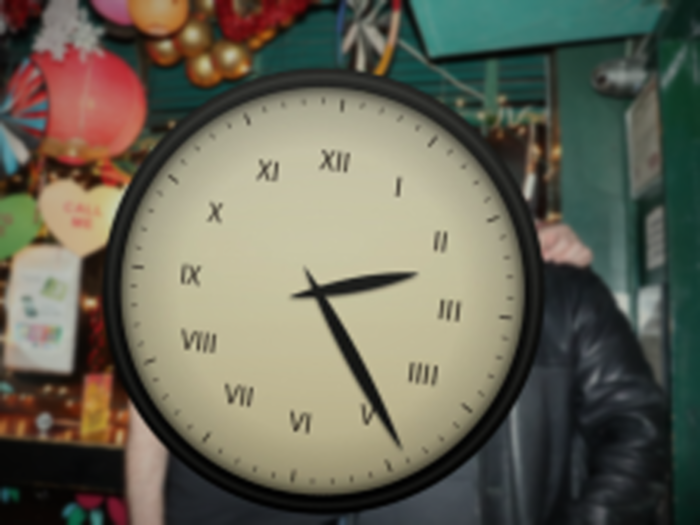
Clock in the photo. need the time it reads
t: 2:24
